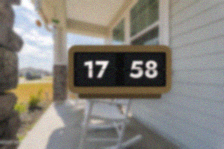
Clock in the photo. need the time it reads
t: 17:58
